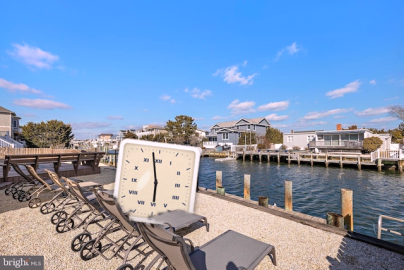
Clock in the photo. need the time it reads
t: 5:58
